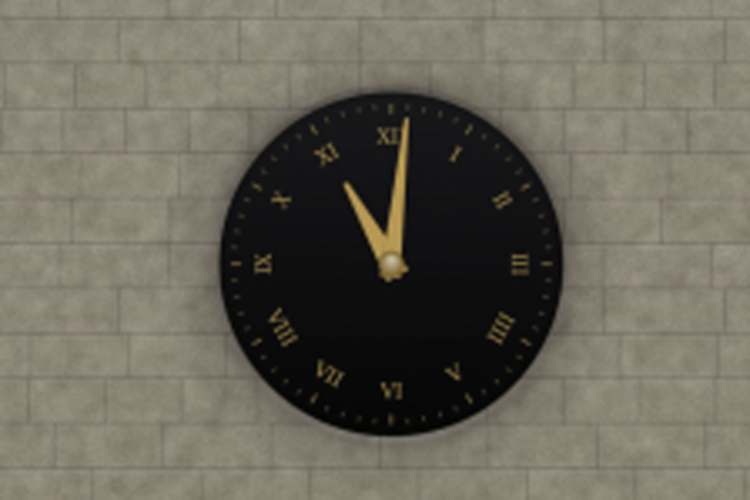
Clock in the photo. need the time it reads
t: 11:01
